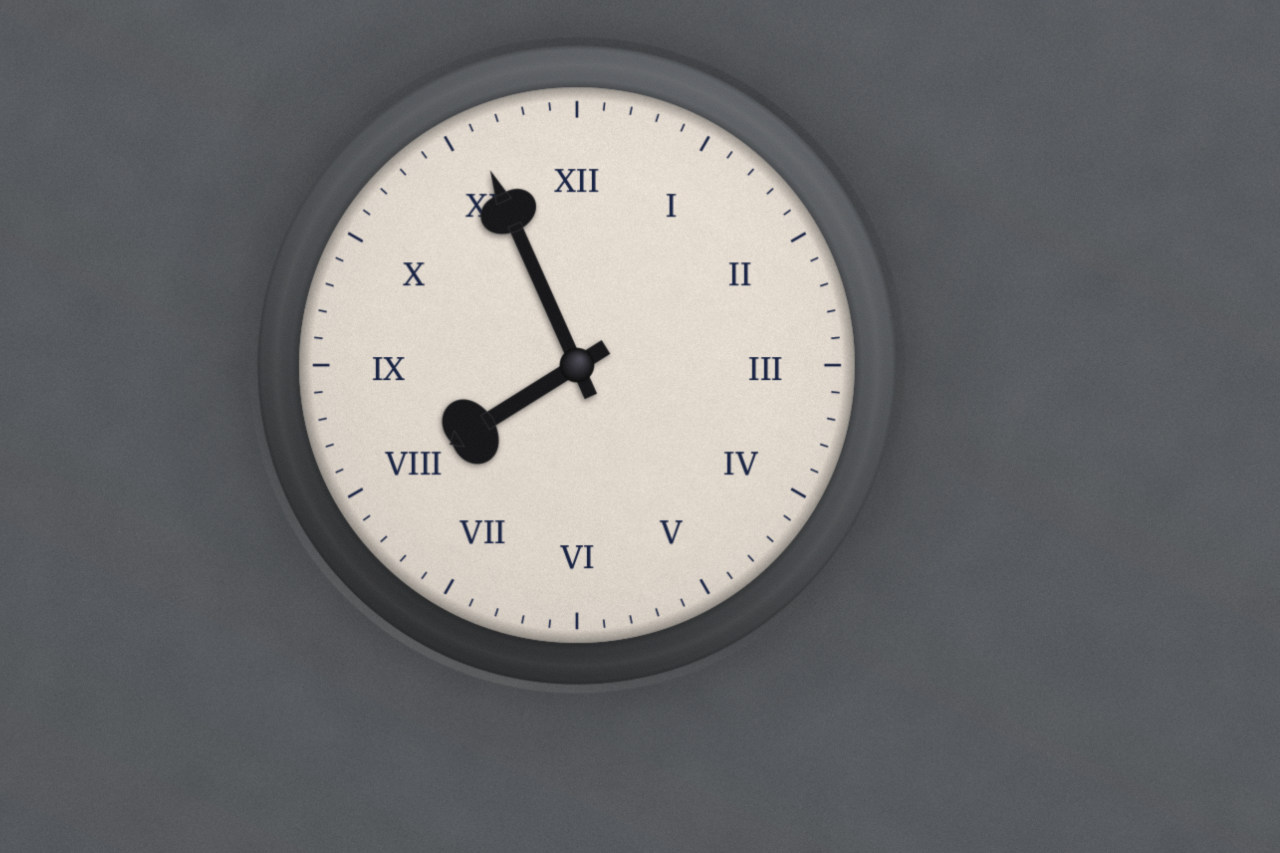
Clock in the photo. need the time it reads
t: 7:56
